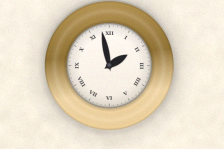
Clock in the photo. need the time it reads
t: 1:58
